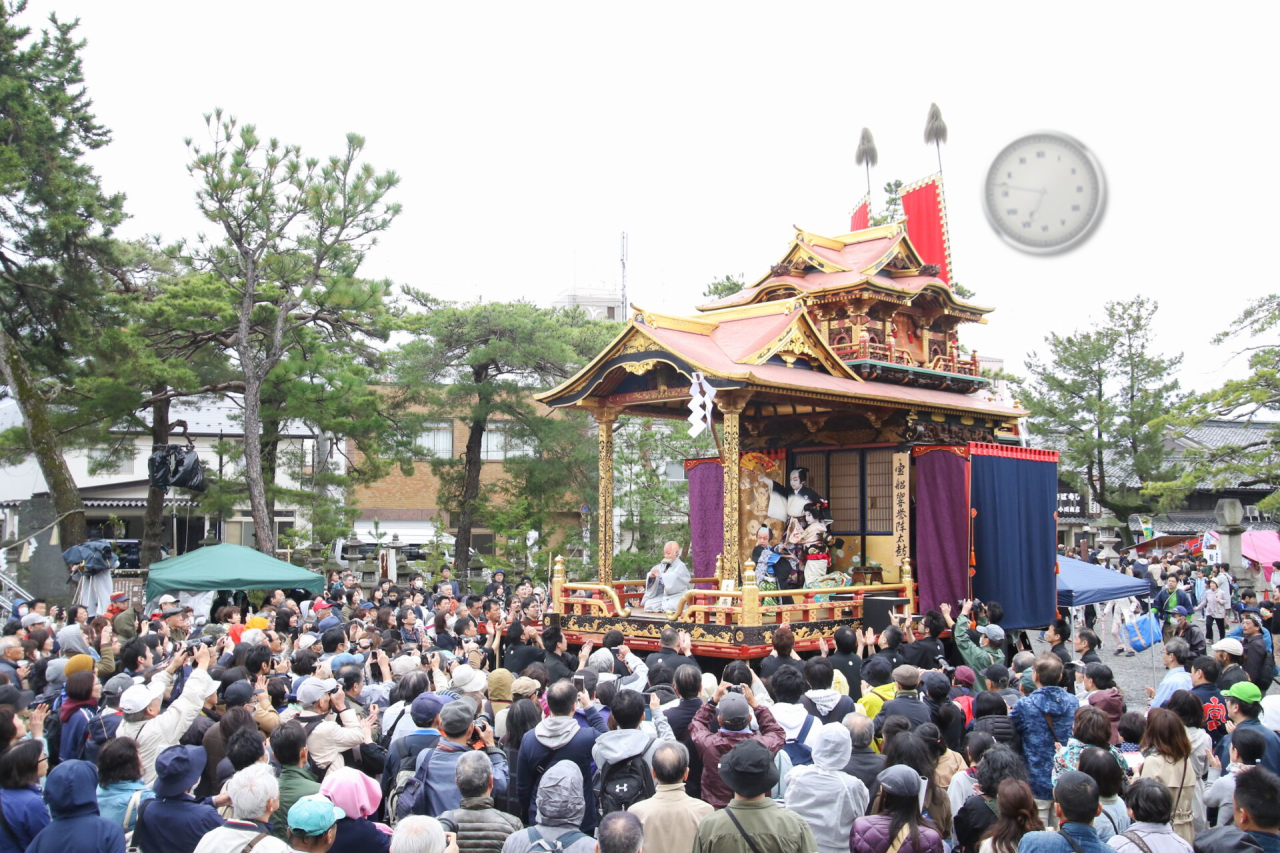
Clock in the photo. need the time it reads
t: 6:47
